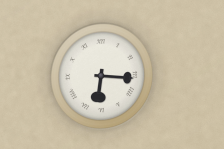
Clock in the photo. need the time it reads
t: 6:16
